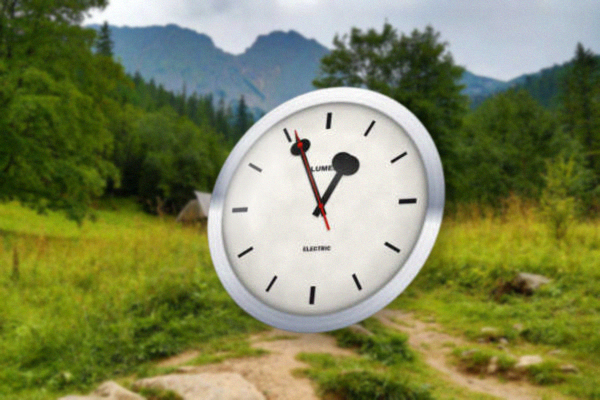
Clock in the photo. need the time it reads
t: 12:55:56
